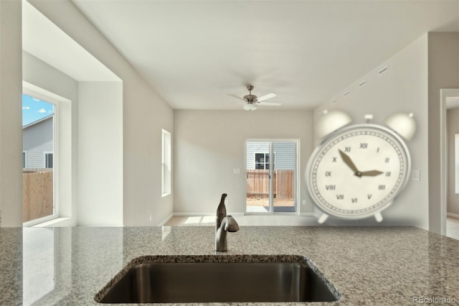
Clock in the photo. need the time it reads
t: 2:53
